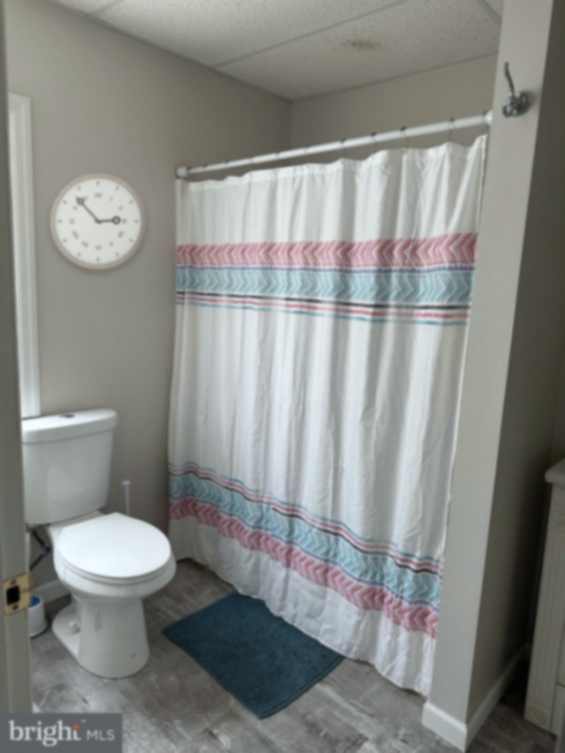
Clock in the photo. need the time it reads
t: 2:53
